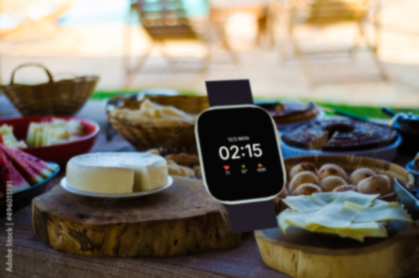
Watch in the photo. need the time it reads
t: 2:15
